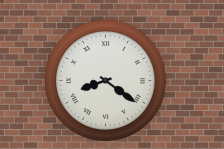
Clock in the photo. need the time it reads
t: 8:21
